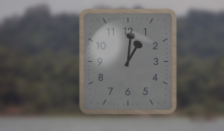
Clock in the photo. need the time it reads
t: 1:01
